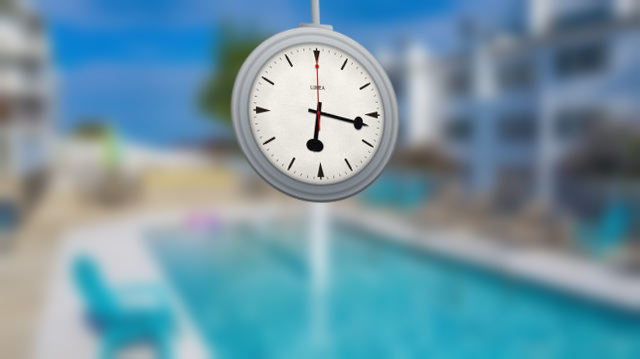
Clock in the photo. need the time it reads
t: 6:17:00
